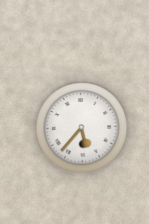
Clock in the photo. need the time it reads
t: 5:37
